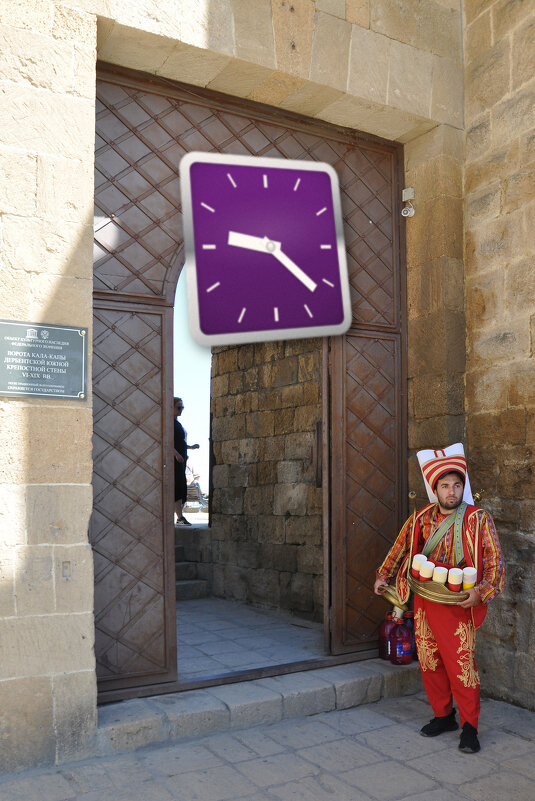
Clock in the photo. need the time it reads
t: 9:22
